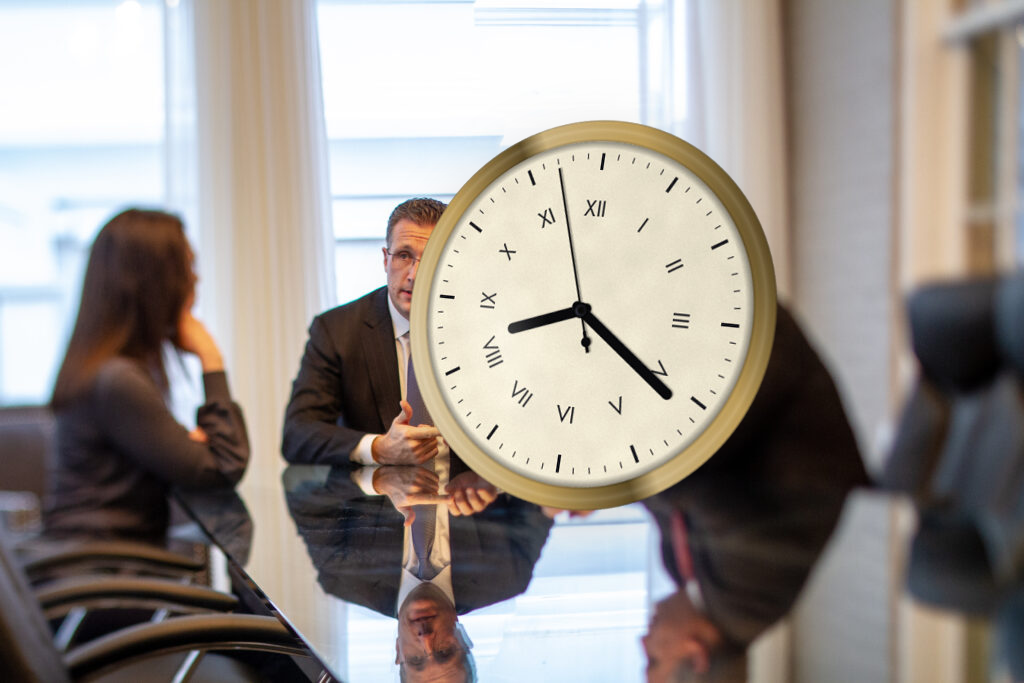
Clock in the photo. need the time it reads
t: 8:20:57
